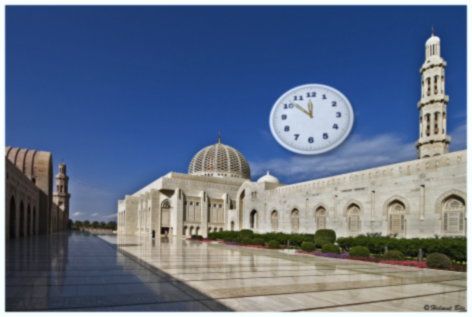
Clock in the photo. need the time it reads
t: 11:52
